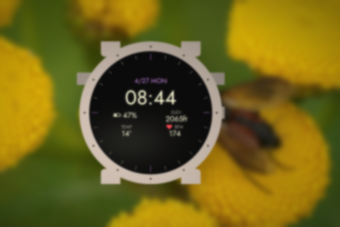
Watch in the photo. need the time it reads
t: 8:44
